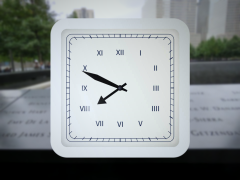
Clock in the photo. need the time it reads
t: 7:49
